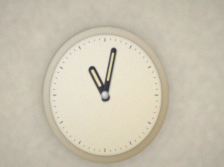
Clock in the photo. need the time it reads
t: 11:02
